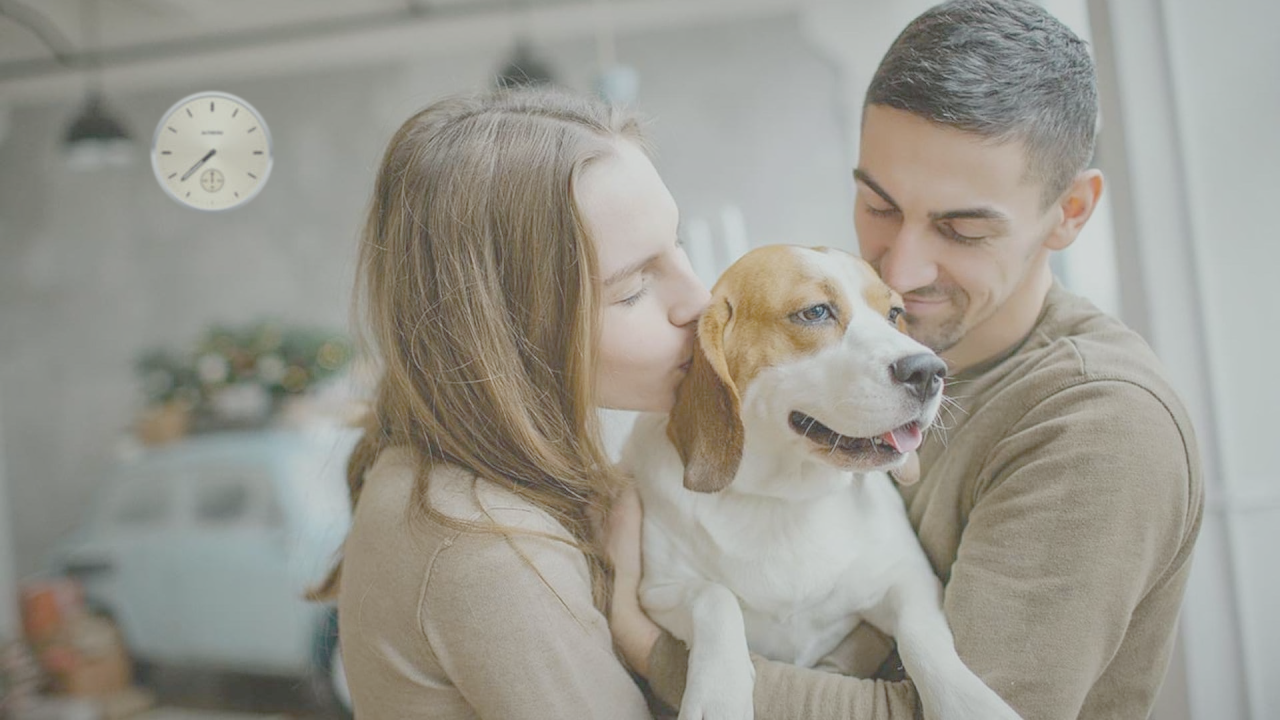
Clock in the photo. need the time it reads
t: 7:38
